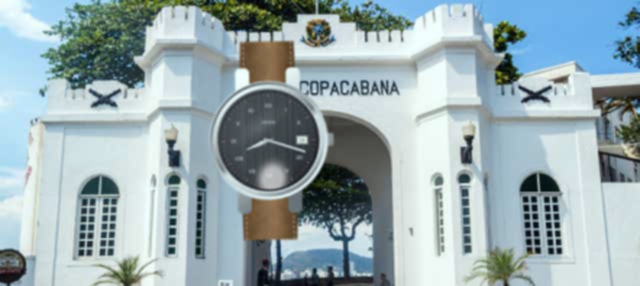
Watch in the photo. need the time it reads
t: 8:18
